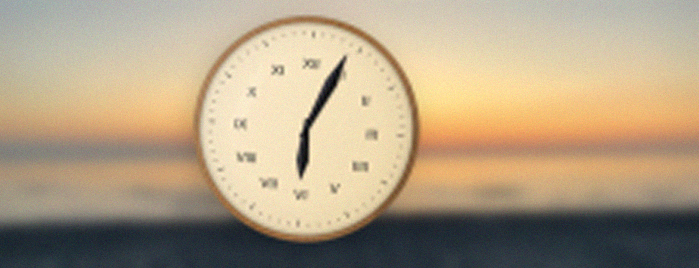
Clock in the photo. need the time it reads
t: 6:04
